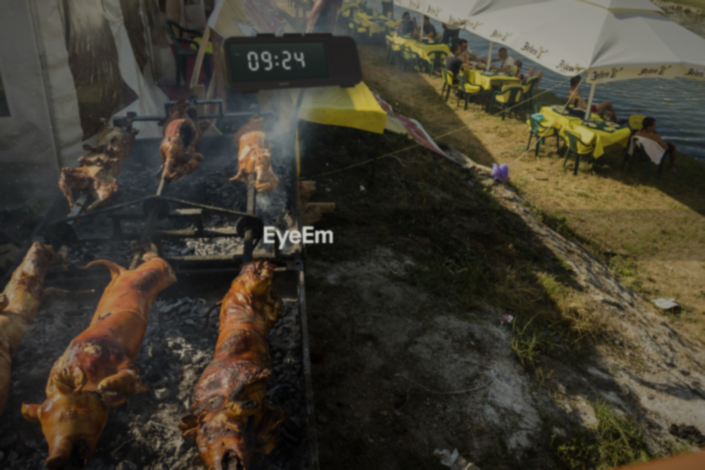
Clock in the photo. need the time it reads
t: 9:24
